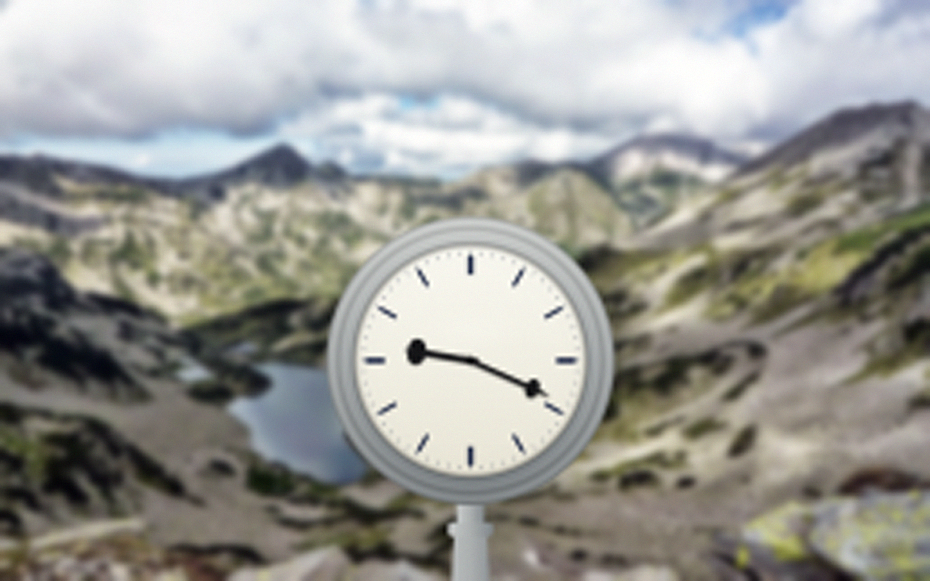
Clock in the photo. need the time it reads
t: 9:19
